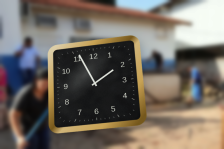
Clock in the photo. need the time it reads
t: 1:56
